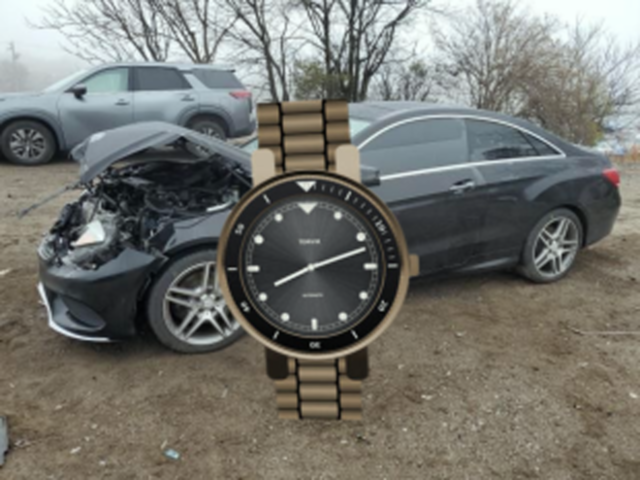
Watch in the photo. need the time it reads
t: 8:12
